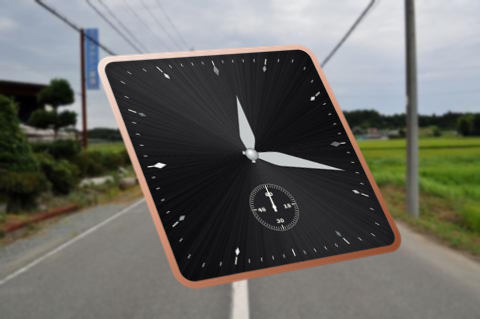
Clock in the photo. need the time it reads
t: 12:18
